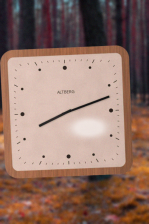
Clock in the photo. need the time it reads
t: 8:12
